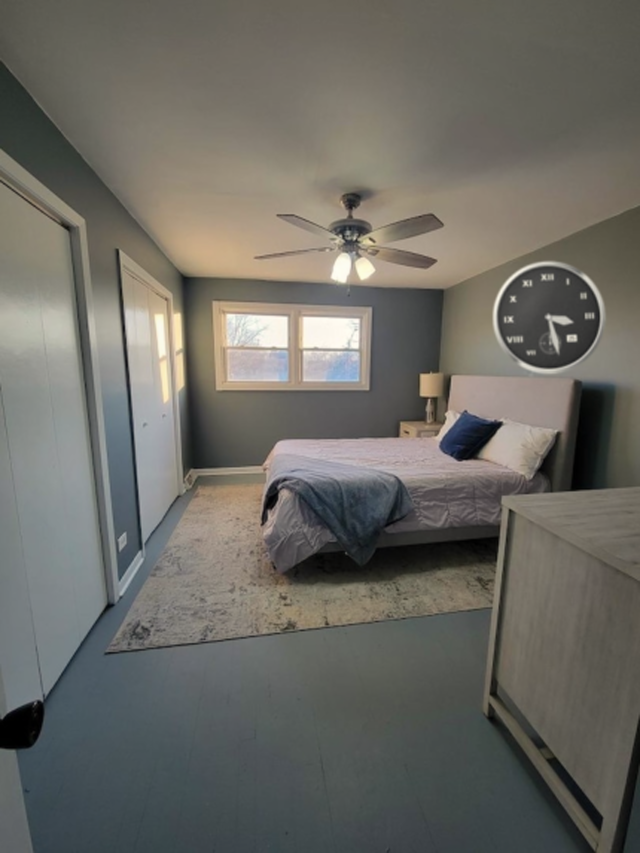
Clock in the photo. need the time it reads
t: 3:28
